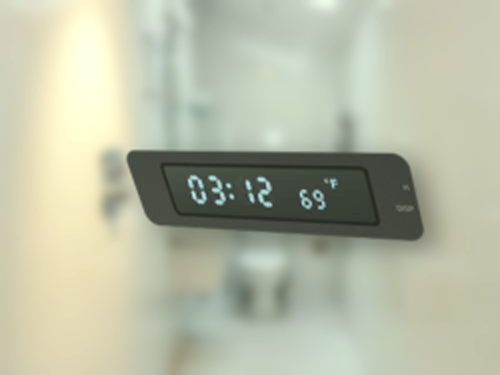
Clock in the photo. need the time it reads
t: 3:12
